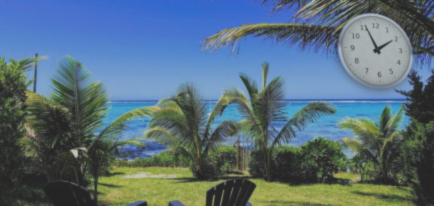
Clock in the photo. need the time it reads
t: 1:56
